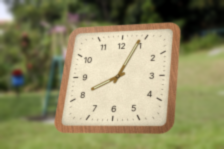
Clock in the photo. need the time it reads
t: 8:04
